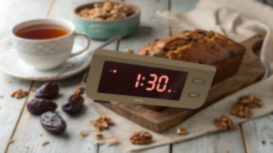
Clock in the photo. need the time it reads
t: 1:30
